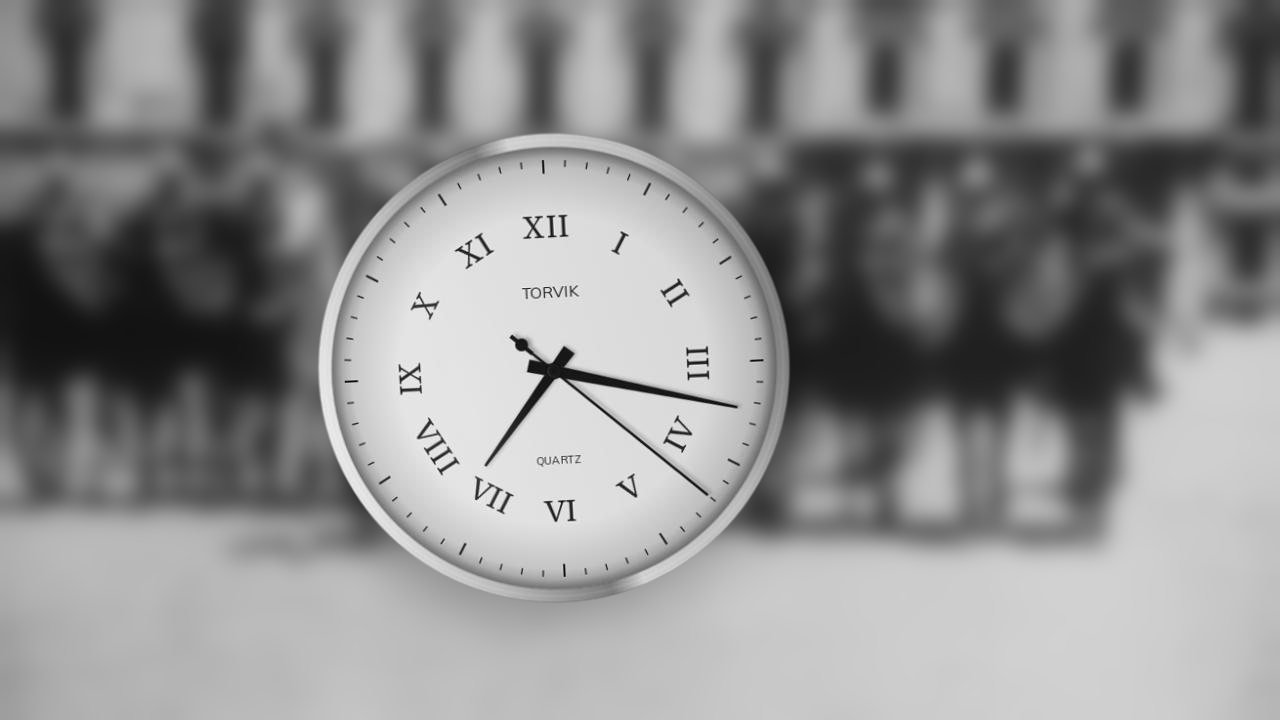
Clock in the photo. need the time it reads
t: 7:17:22
